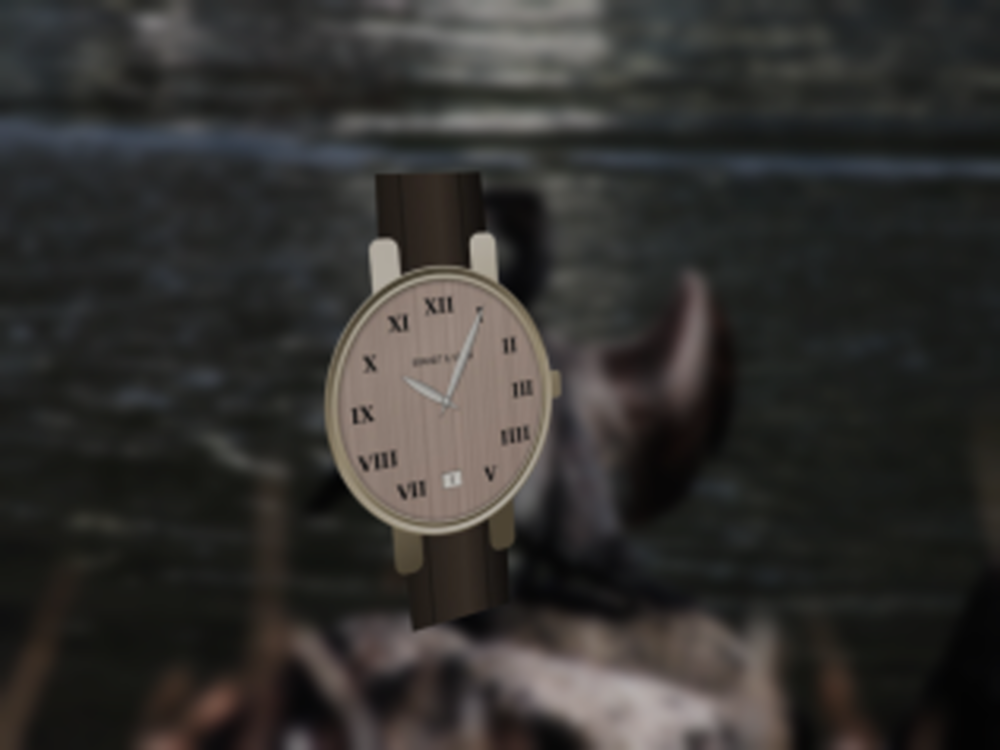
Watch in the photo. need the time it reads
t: 10:05
